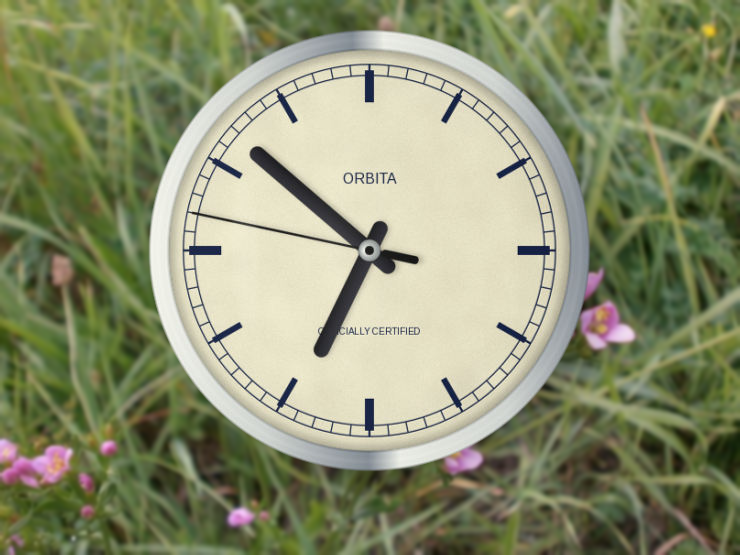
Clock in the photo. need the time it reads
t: 6:51:47
